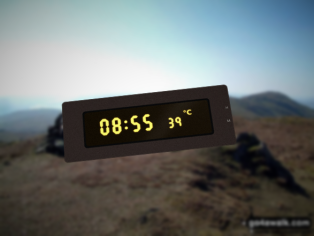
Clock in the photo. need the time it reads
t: 8:55
